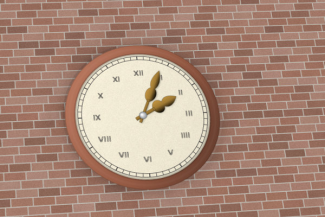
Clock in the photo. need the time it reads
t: 2:04
